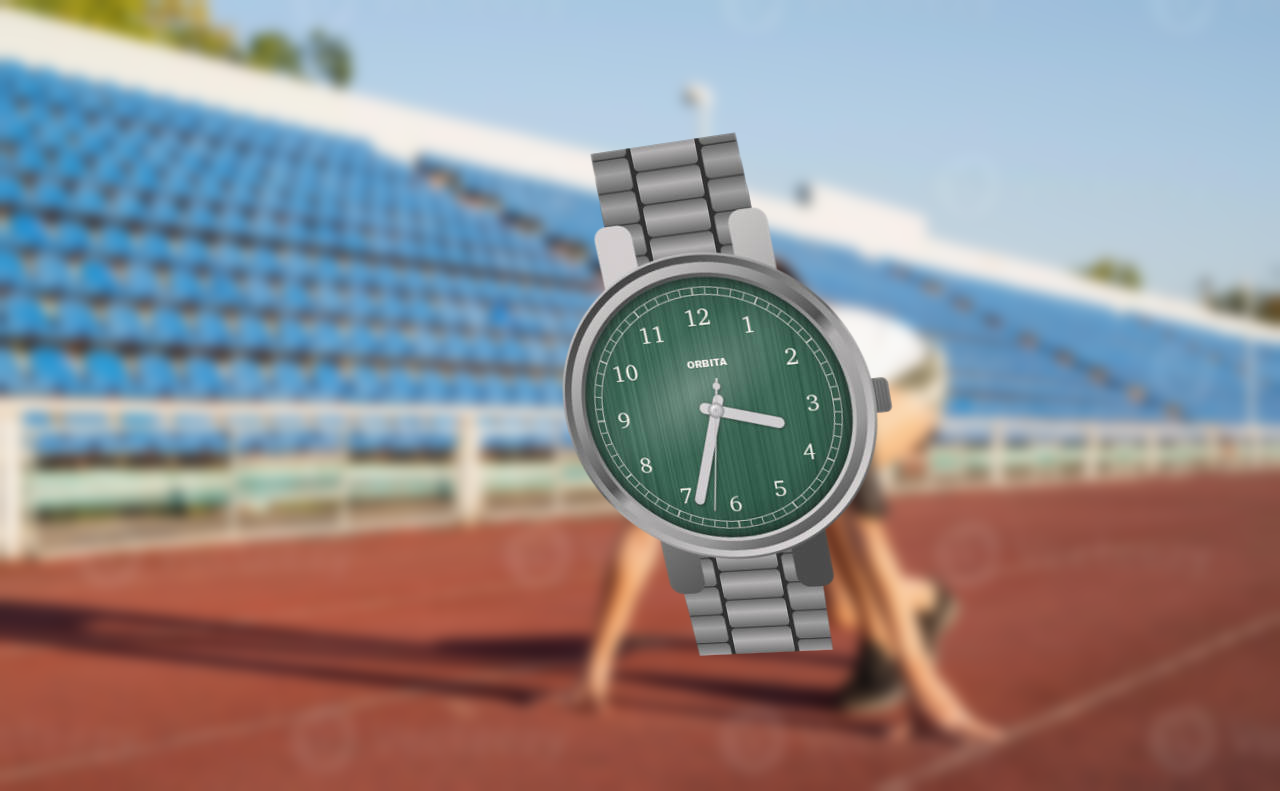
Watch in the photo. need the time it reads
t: 3:33:32
